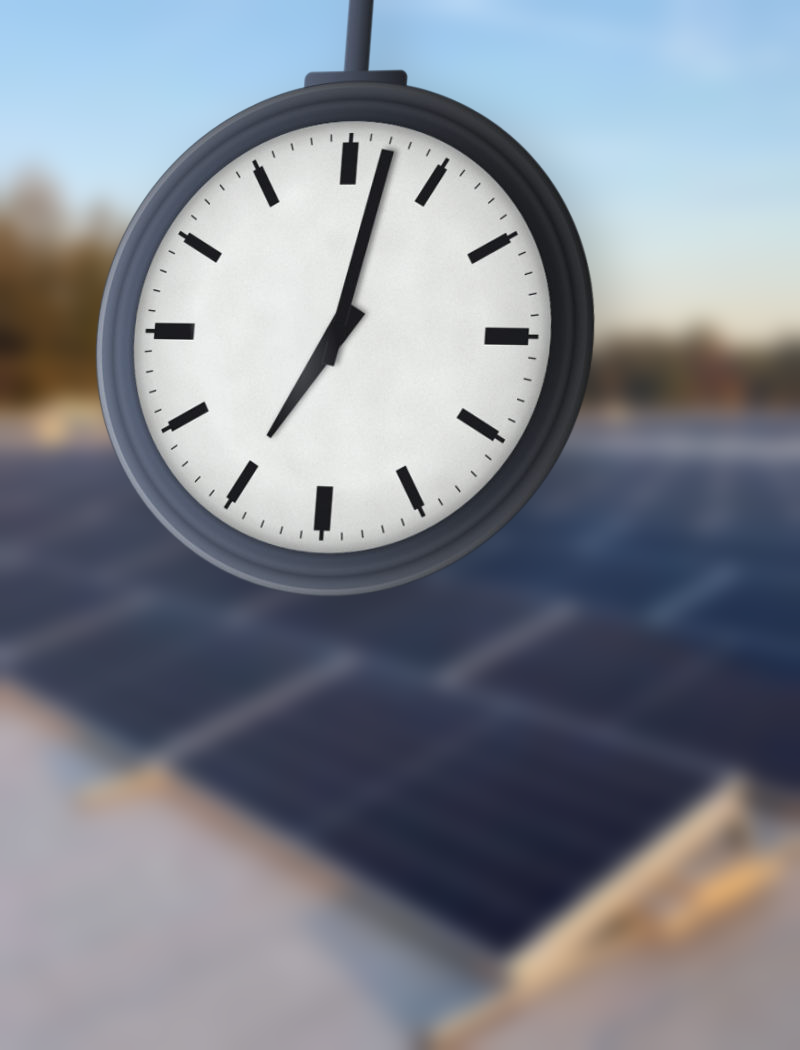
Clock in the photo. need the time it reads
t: 7:02
